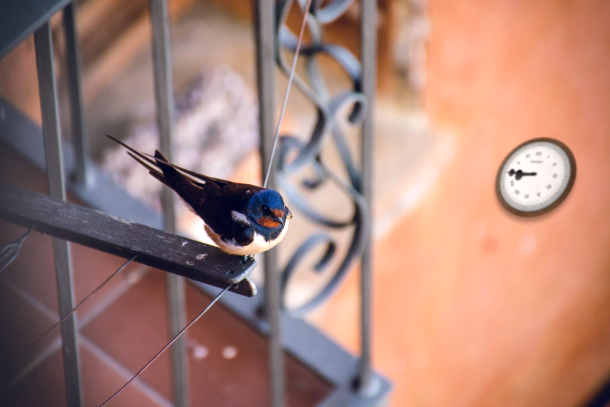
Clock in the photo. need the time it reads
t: 8:45
